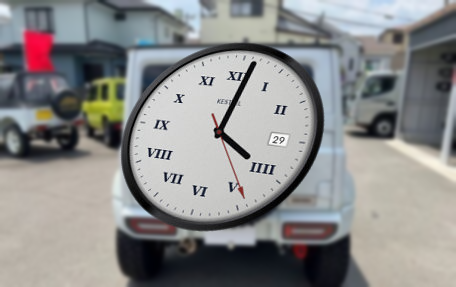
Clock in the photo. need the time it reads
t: 4:01:24
